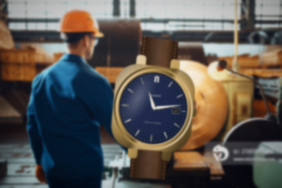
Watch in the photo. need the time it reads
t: 11:13
